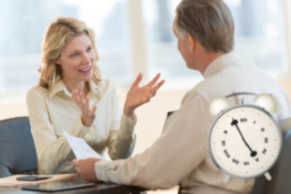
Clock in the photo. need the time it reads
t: 4:56
